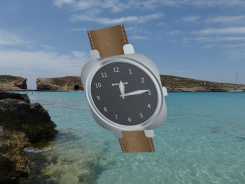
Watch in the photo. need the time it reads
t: 12:14
